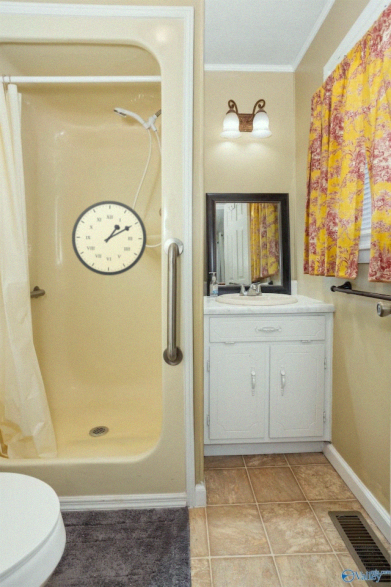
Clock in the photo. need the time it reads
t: 1:10
